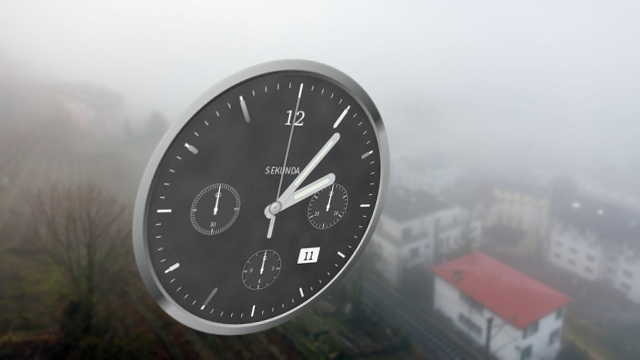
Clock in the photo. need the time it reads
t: 2:06
